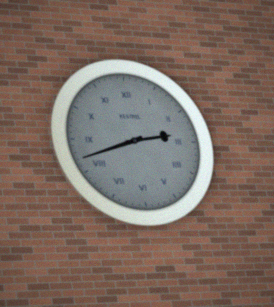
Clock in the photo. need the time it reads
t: 2:42
